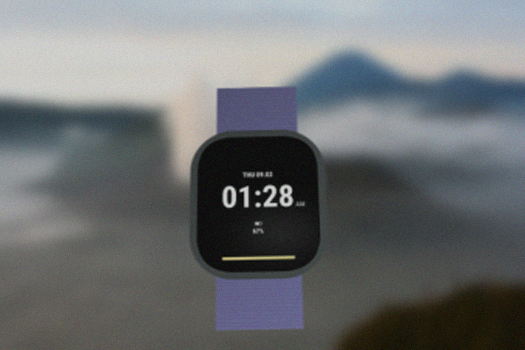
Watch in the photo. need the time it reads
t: 1:28
